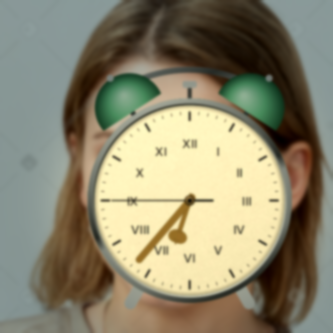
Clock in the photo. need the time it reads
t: 6:36:45
